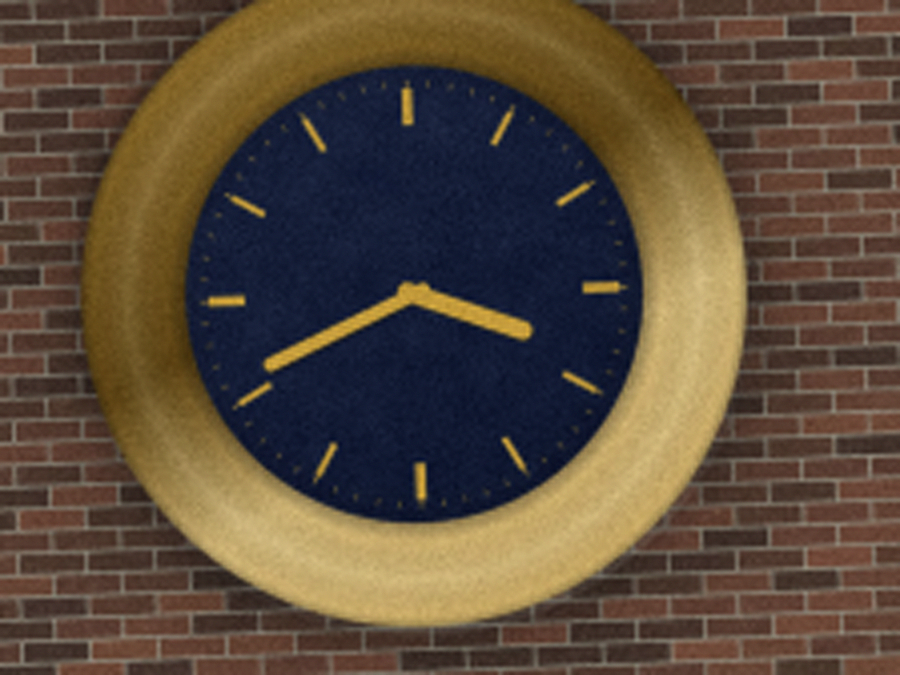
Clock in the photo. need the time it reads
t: 3:41
